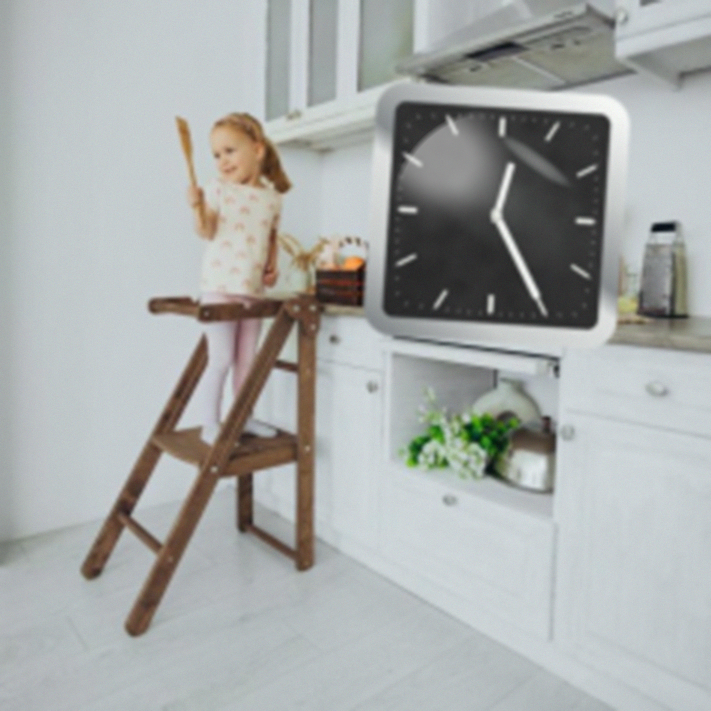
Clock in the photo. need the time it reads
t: 12:25
